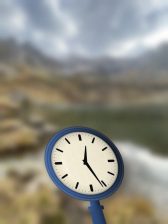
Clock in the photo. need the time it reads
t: 12:26
